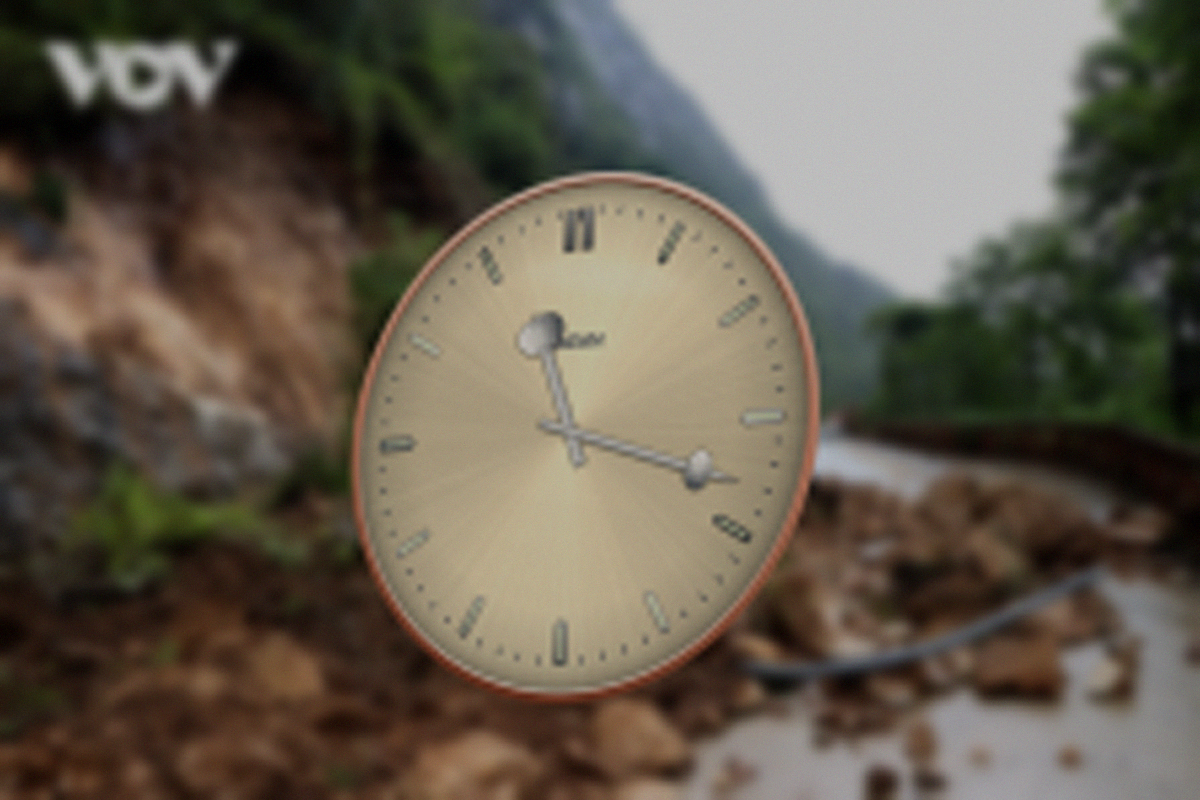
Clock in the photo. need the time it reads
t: 11:18
